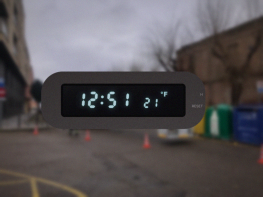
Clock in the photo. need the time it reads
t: 12:51
